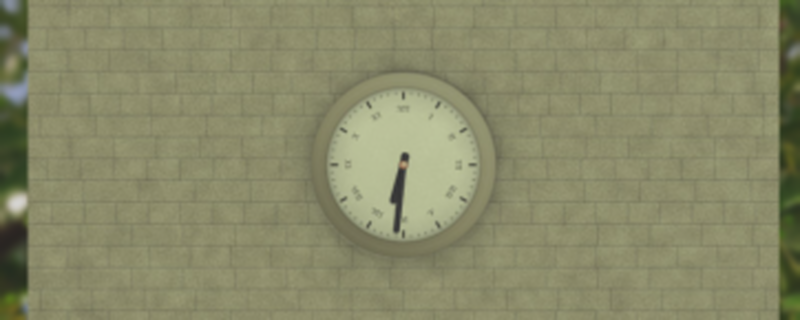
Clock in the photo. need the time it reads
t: 6:31
